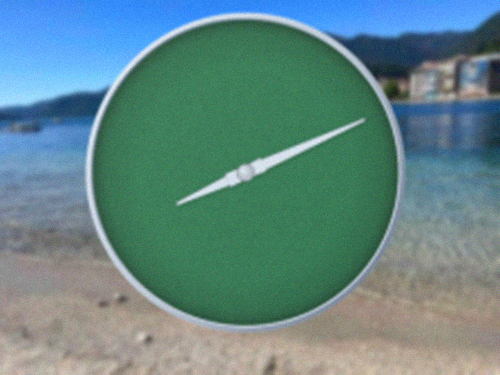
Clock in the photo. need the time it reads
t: 8:11
